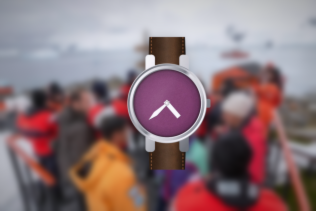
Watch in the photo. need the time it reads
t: 4:38
